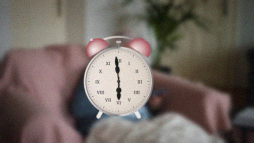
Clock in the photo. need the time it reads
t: 5:59
